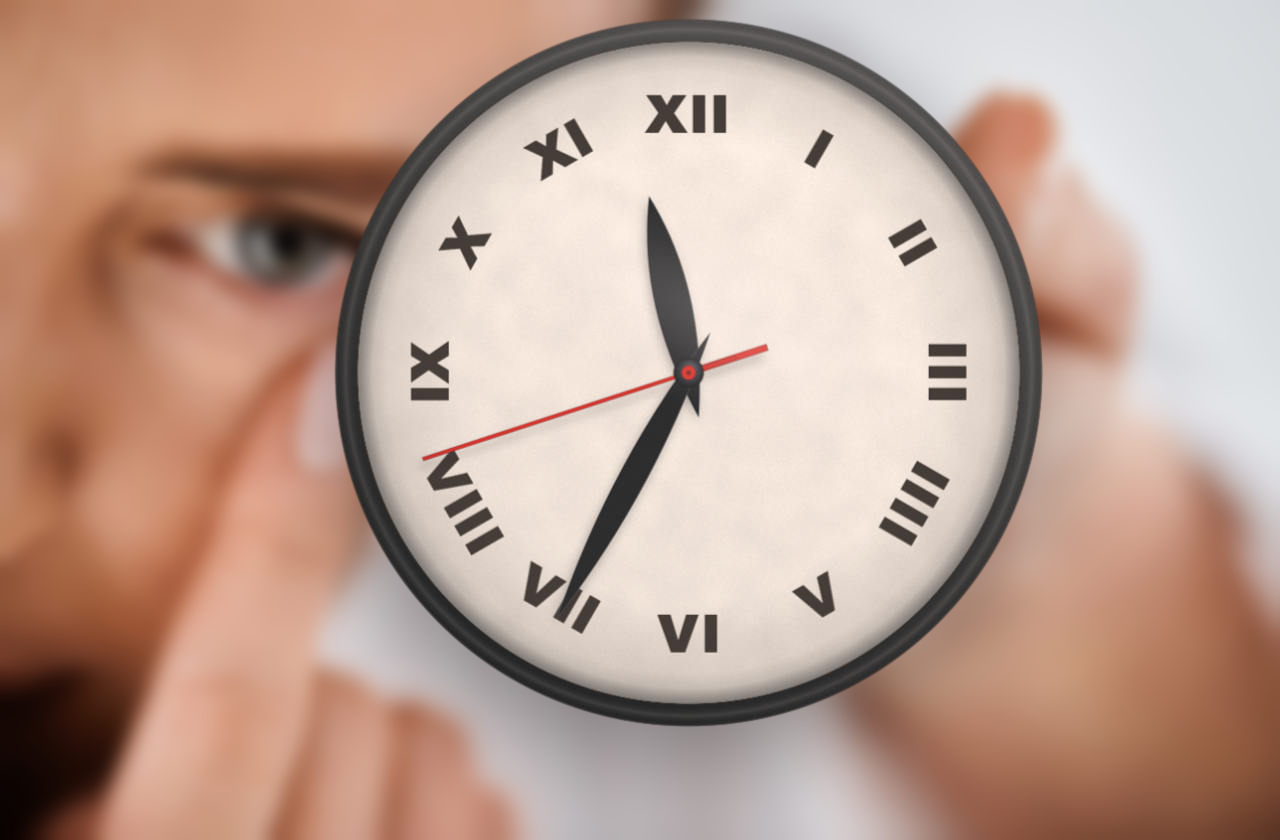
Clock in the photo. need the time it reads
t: 11:34:42
